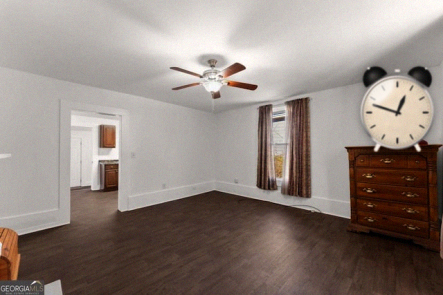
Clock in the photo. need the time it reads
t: 12:48
